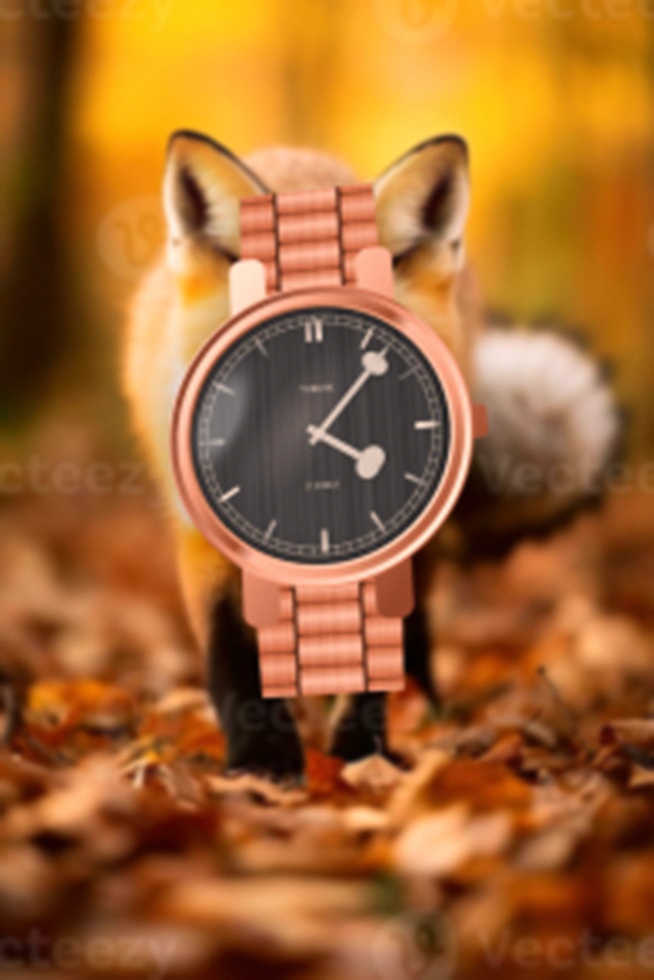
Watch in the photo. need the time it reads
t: 4:07
